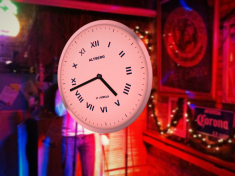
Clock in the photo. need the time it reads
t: 4:43
